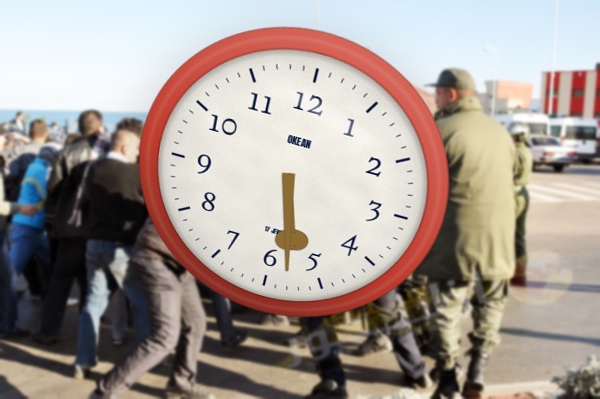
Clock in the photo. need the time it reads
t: 5:28
